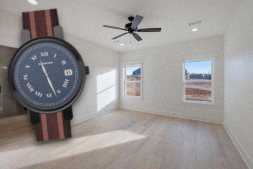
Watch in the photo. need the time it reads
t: 11:27
